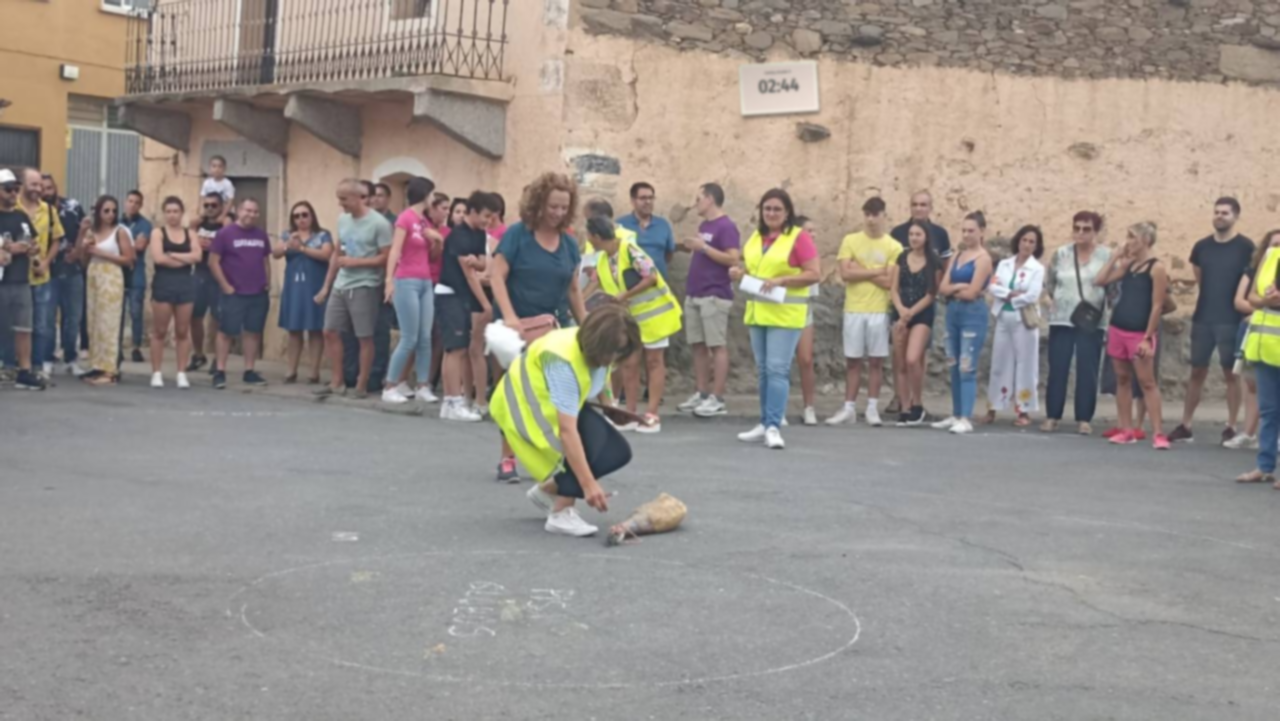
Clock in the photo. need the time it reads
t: 2:44
